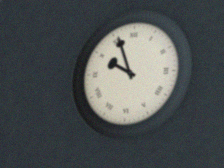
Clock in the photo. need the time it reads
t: 9:56
